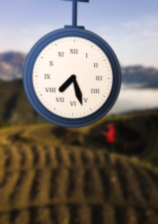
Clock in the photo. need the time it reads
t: 7:27
